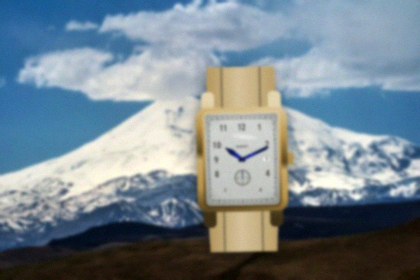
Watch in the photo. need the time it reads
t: 10:11
